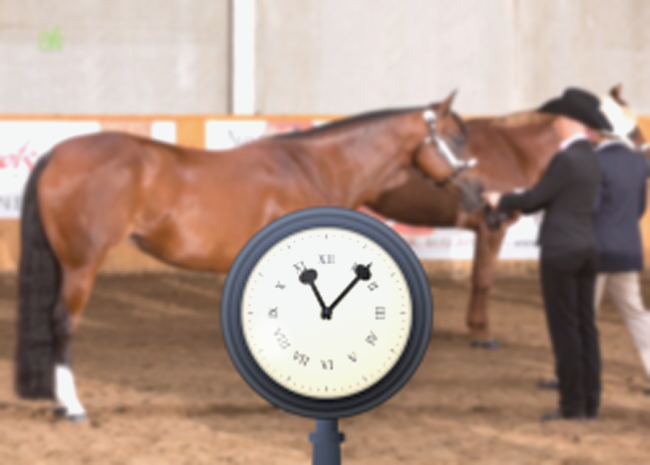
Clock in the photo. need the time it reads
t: 11:07
